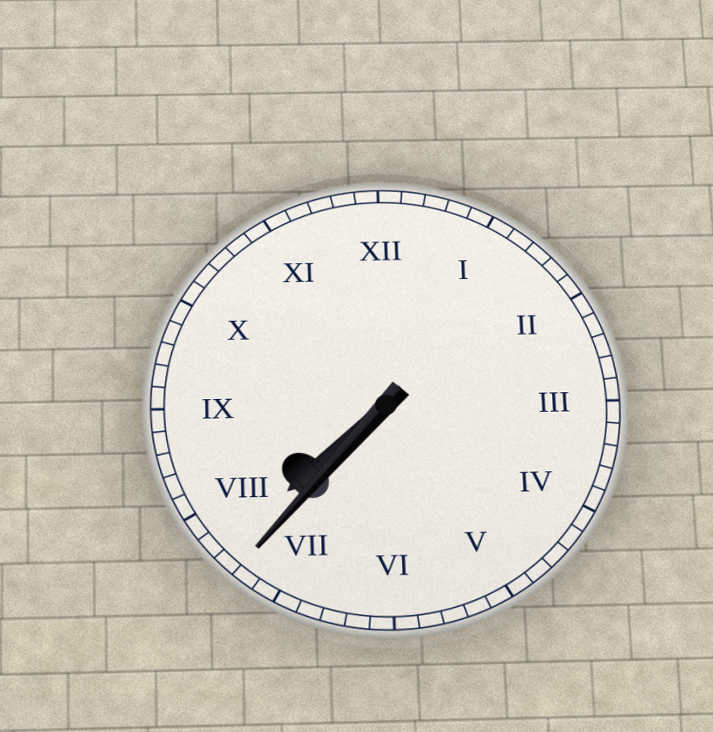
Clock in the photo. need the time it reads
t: 7:37
